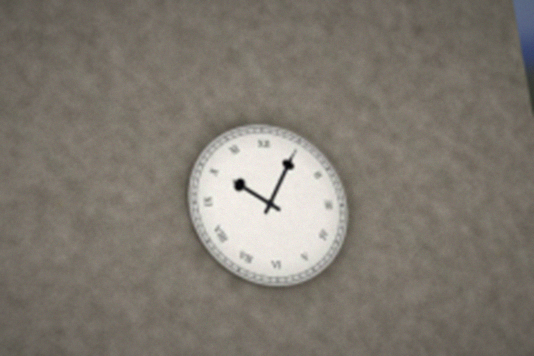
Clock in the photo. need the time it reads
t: 10:05
